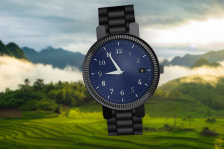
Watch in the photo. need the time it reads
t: 8:55
